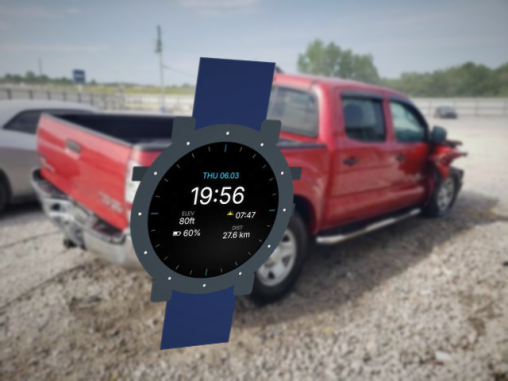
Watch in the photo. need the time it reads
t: 19:56
